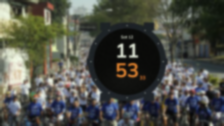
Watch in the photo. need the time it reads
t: 11:53
